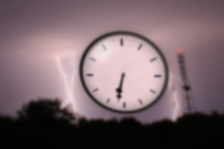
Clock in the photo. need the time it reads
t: 6:32
